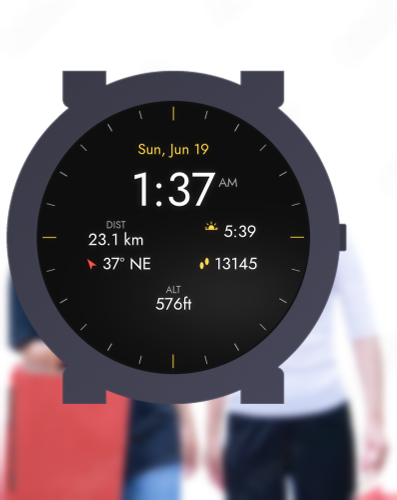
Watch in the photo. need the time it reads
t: 1:37
